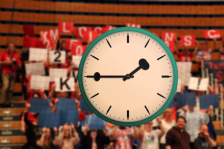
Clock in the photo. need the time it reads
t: 1:45
